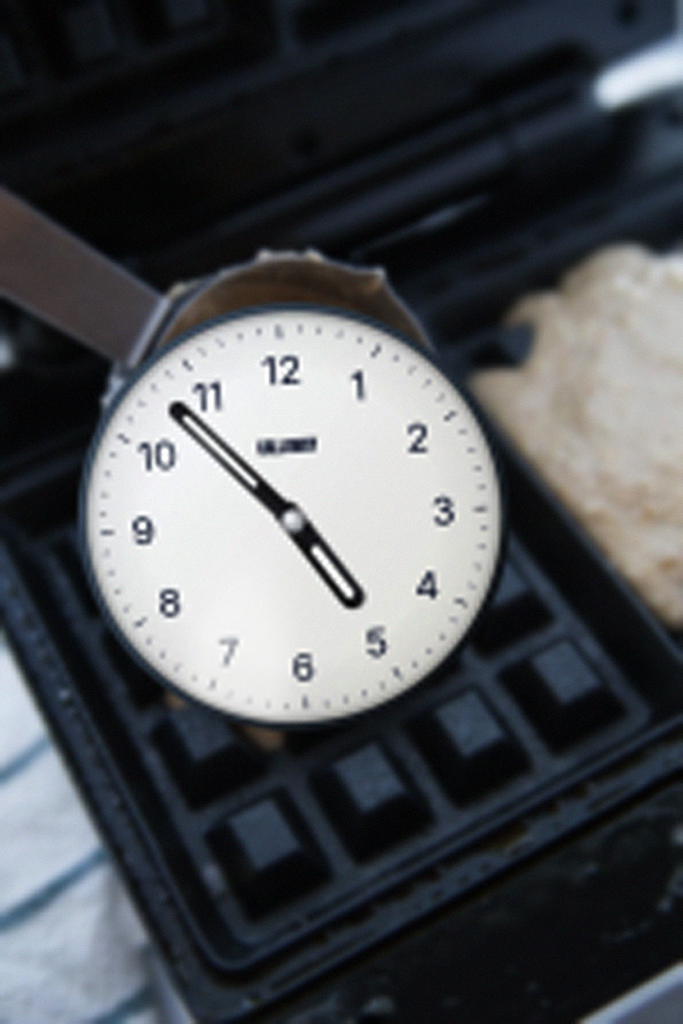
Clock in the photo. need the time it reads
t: 4:53
